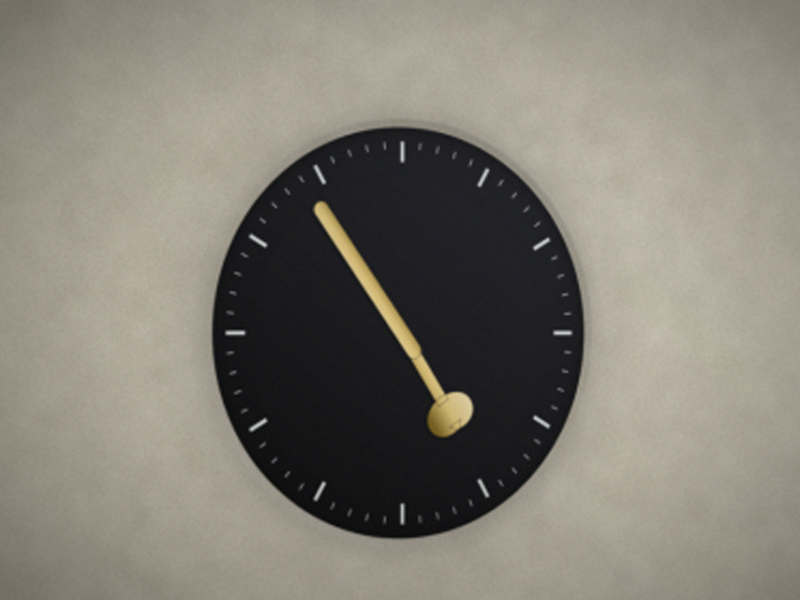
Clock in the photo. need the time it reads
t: 4:54
